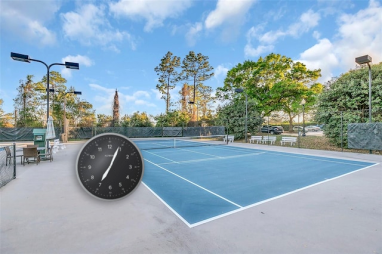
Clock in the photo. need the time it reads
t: 7:04
